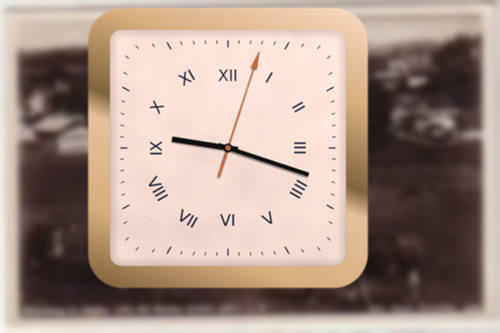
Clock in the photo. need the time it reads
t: 9:18:03
